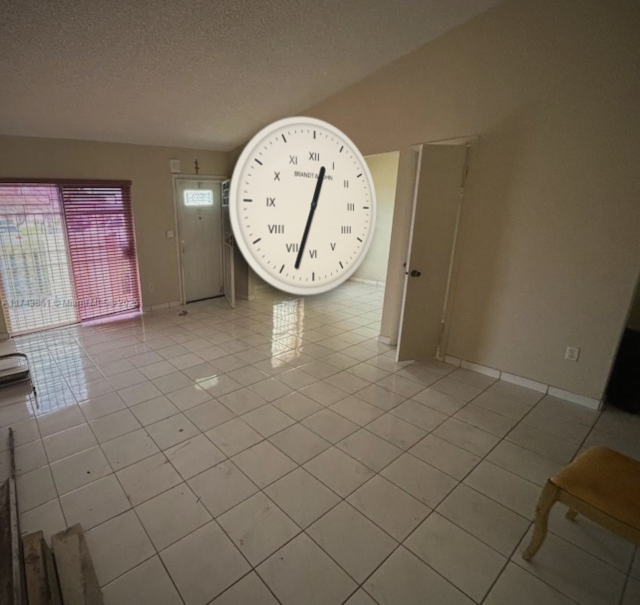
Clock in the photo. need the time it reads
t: 12:33
